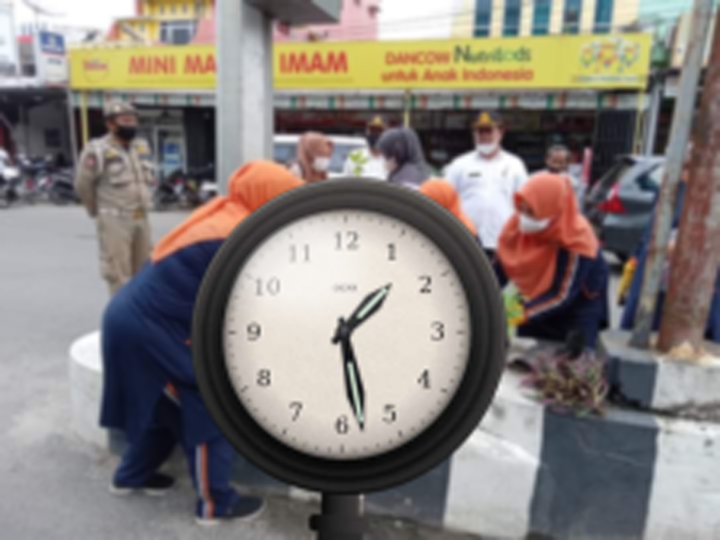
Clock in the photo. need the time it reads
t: 1:28
